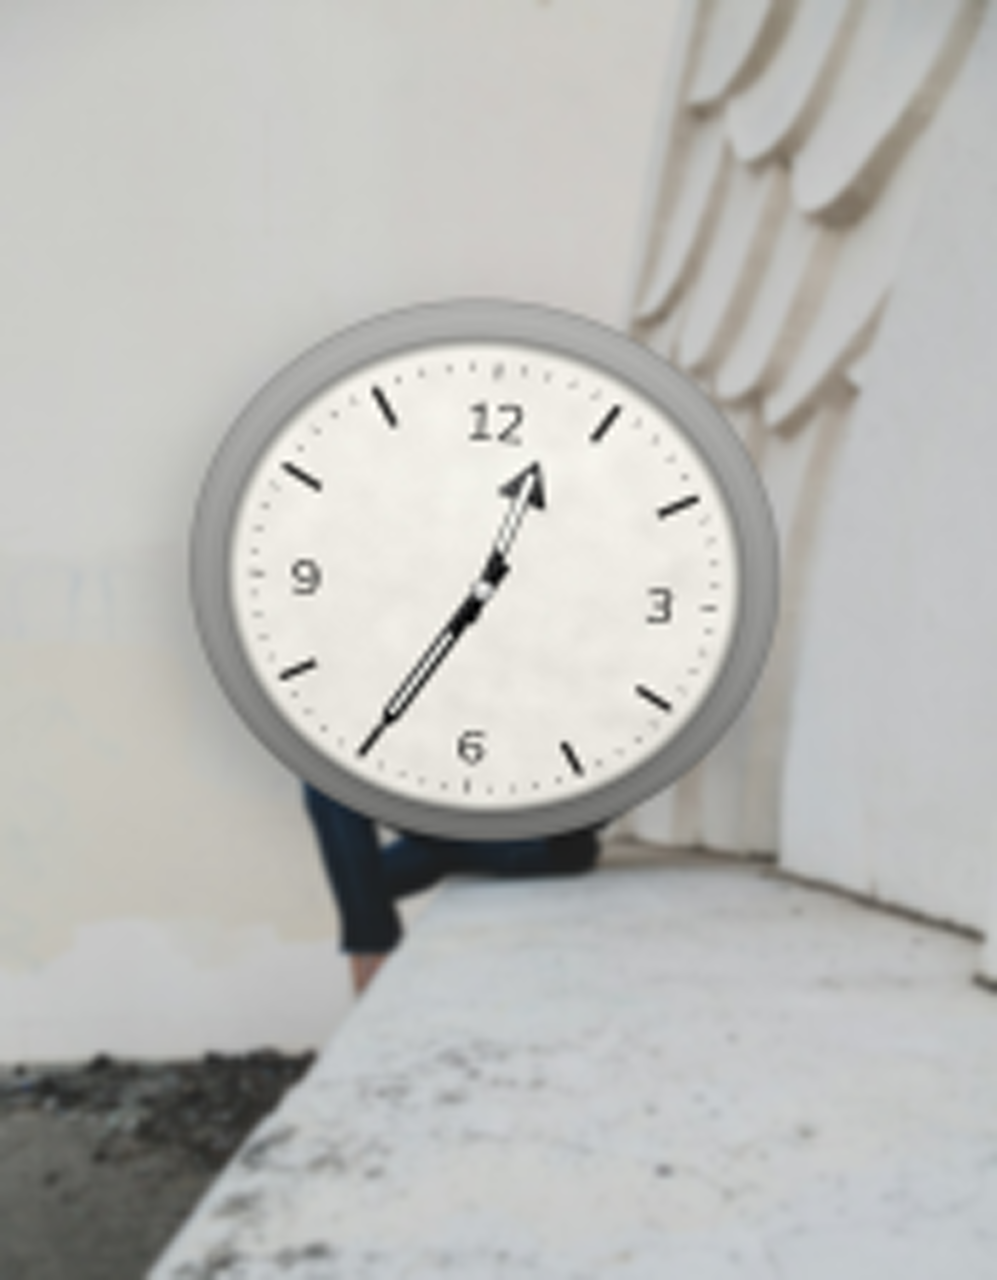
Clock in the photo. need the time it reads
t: 12:35
